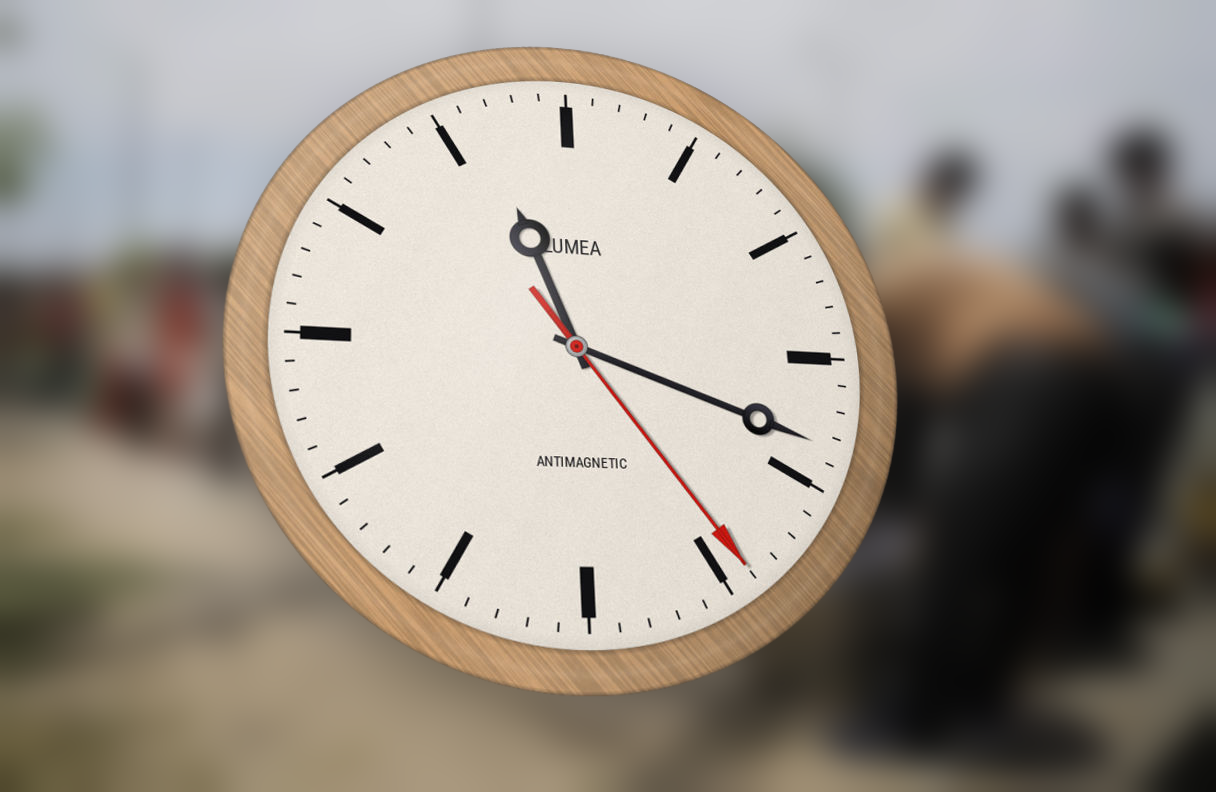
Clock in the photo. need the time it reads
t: 11:18:24
